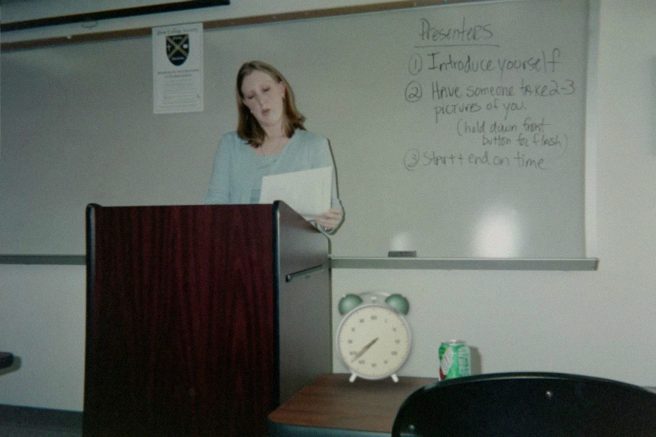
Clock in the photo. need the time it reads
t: 7:38
